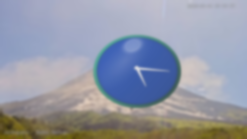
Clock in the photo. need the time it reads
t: 5:16
